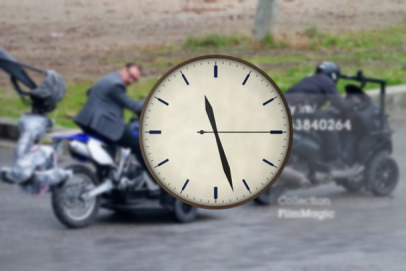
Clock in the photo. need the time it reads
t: 11:27:15
